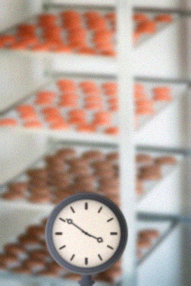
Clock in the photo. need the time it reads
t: 3:51
